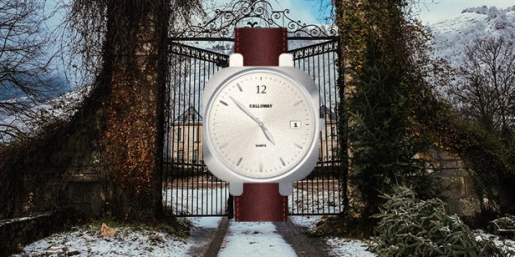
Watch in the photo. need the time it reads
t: 4:52
